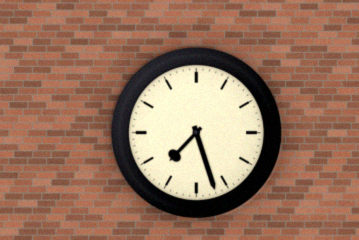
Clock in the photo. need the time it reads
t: 7:27
